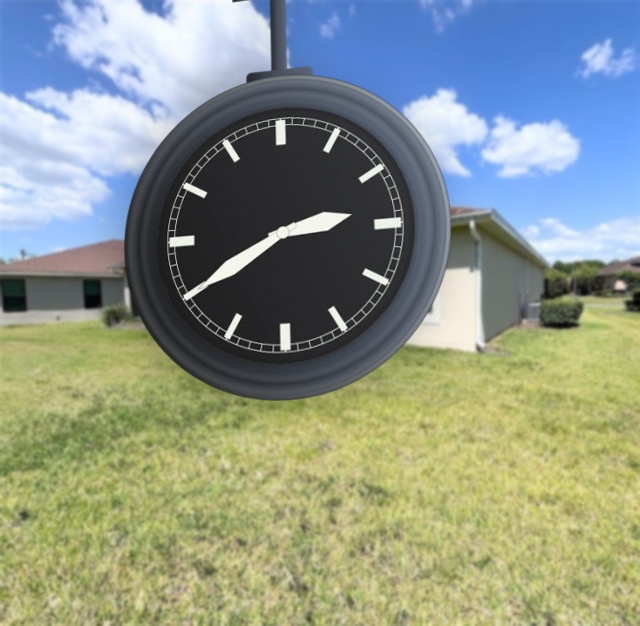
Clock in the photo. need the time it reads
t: 2:40
